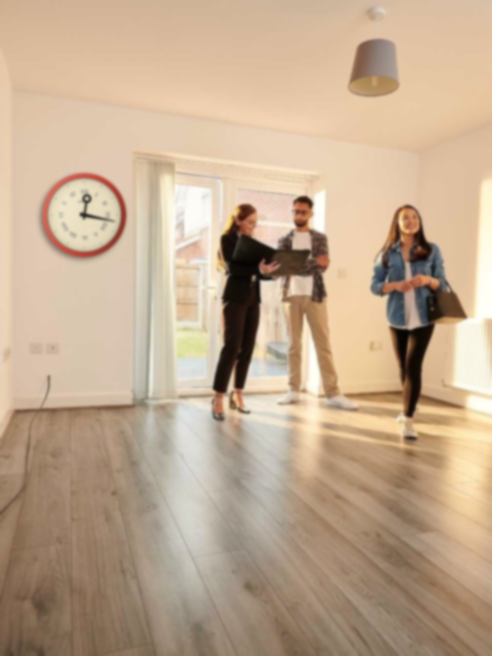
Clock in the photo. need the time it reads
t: 12:17
